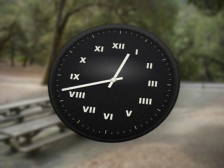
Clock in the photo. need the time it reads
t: 12:42
